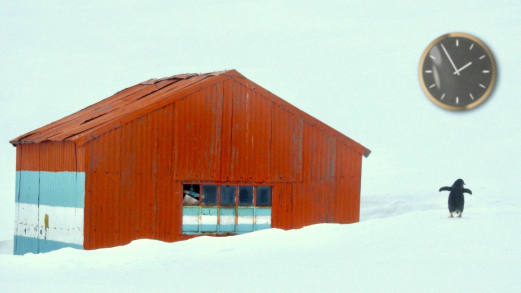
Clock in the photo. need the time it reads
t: 1:55
